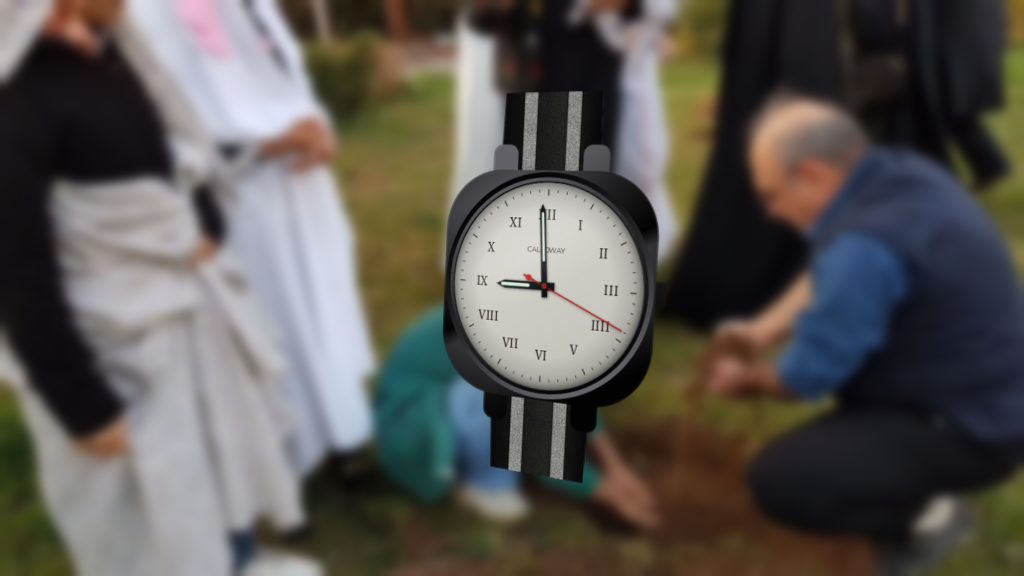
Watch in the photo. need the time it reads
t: 8:59:19
